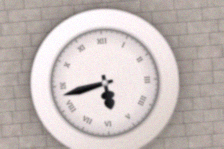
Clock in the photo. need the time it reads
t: 5:43
